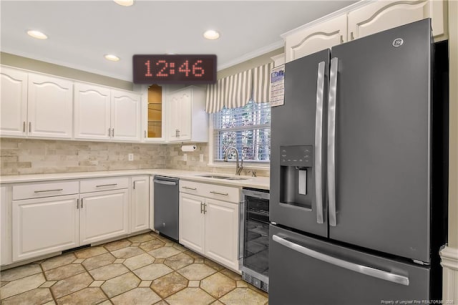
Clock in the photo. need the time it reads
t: 12:46
